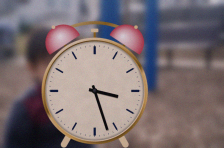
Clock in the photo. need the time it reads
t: 3:27
